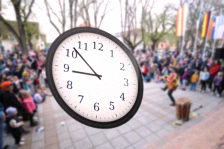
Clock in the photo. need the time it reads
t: 8:52
